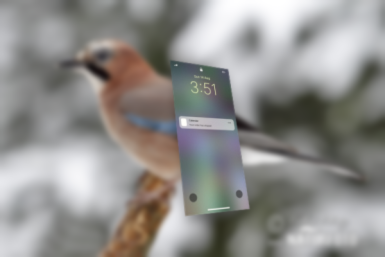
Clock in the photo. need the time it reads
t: 3:51
